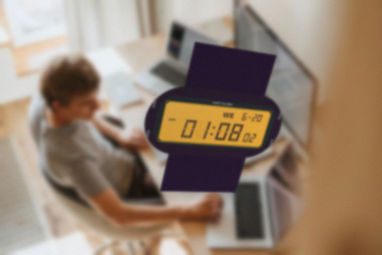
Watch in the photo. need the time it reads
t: 1:08
